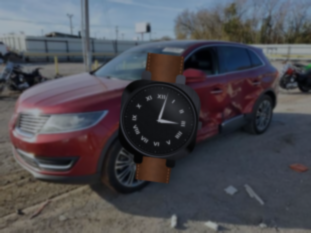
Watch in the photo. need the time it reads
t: 3:02
